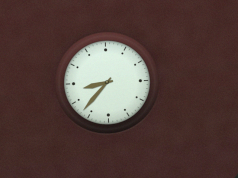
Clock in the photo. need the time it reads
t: 8:37
